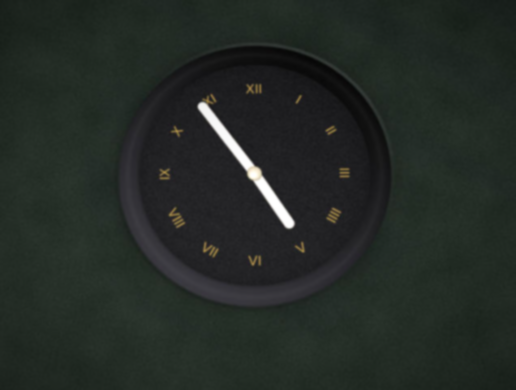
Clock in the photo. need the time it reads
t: 4:54
